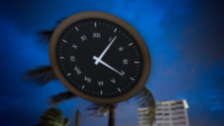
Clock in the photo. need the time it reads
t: 4:06
